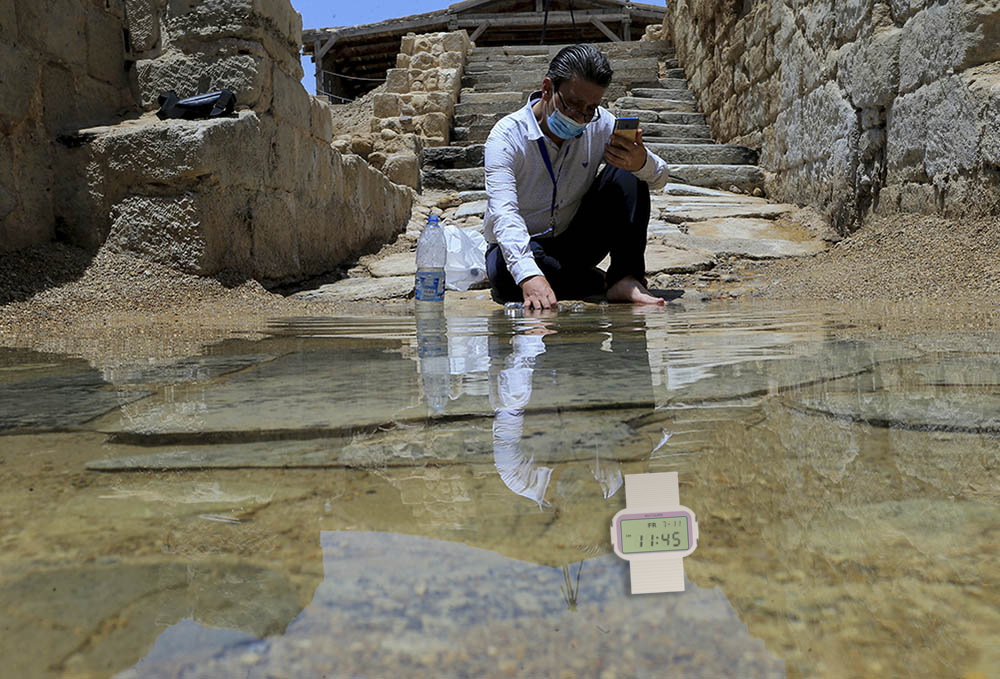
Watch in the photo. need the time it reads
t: 11:45
